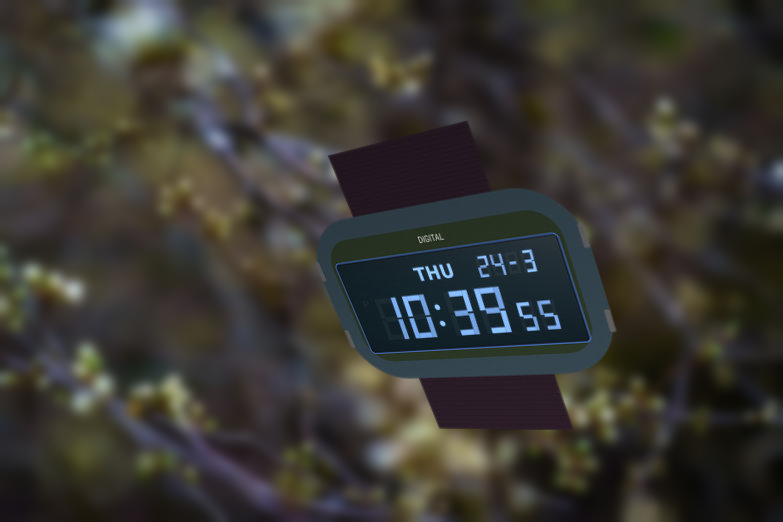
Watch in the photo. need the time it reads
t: 10:39:55
